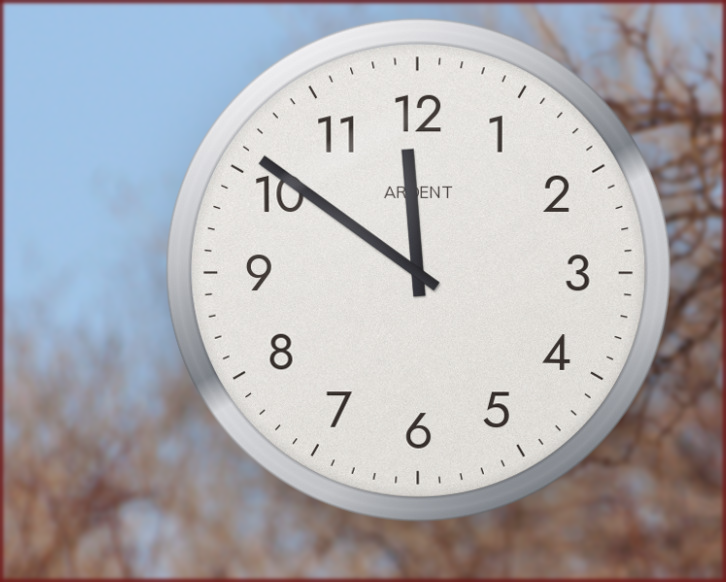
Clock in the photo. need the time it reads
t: 11:51
